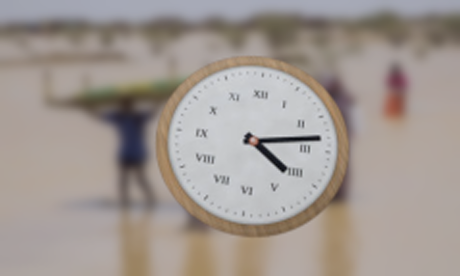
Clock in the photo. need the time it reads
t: 4:13
